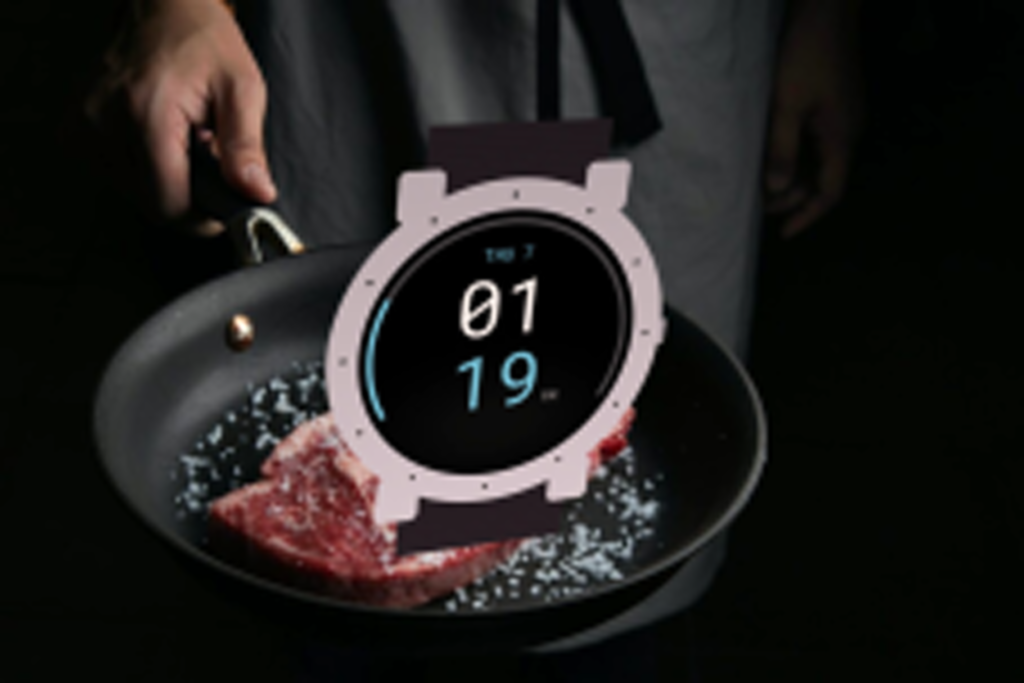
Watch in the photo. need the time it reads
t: 1:19
